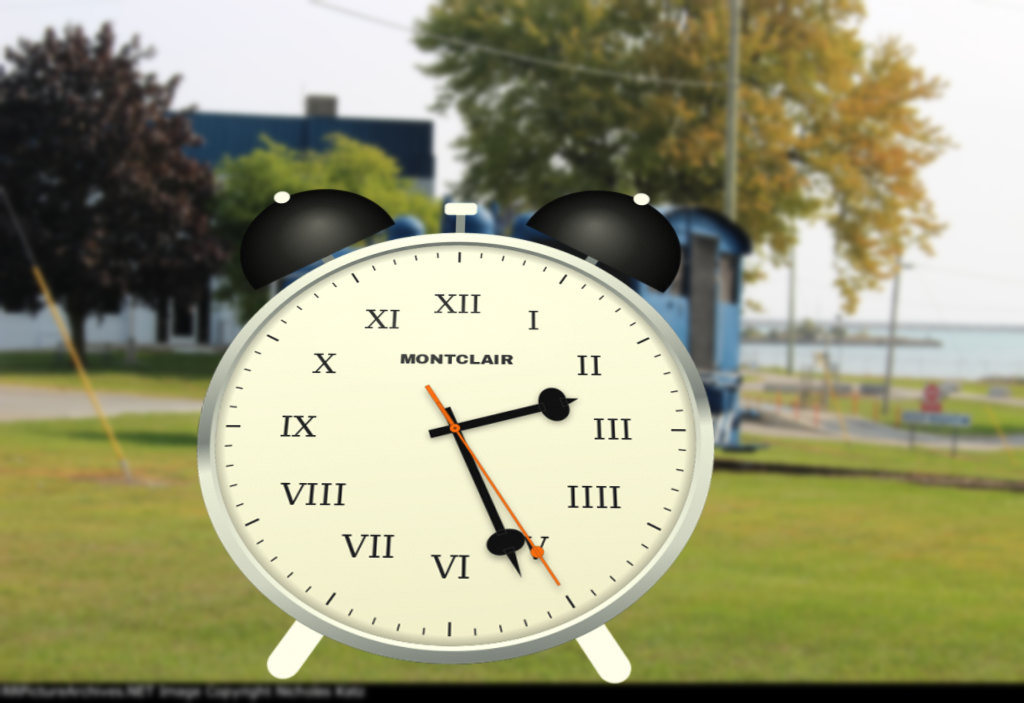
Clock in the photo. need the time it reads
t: 2:26:25
